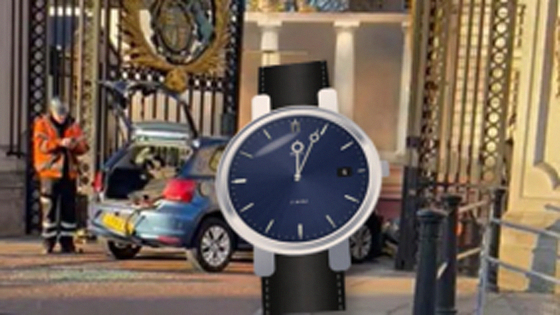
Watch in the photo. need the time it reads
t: 12:04
